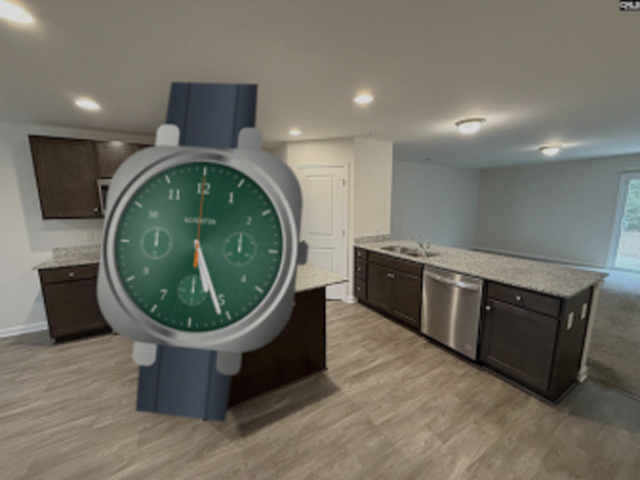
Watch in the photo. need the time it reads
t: 5:26
